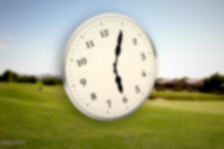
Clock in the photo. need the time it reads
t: 6:05
